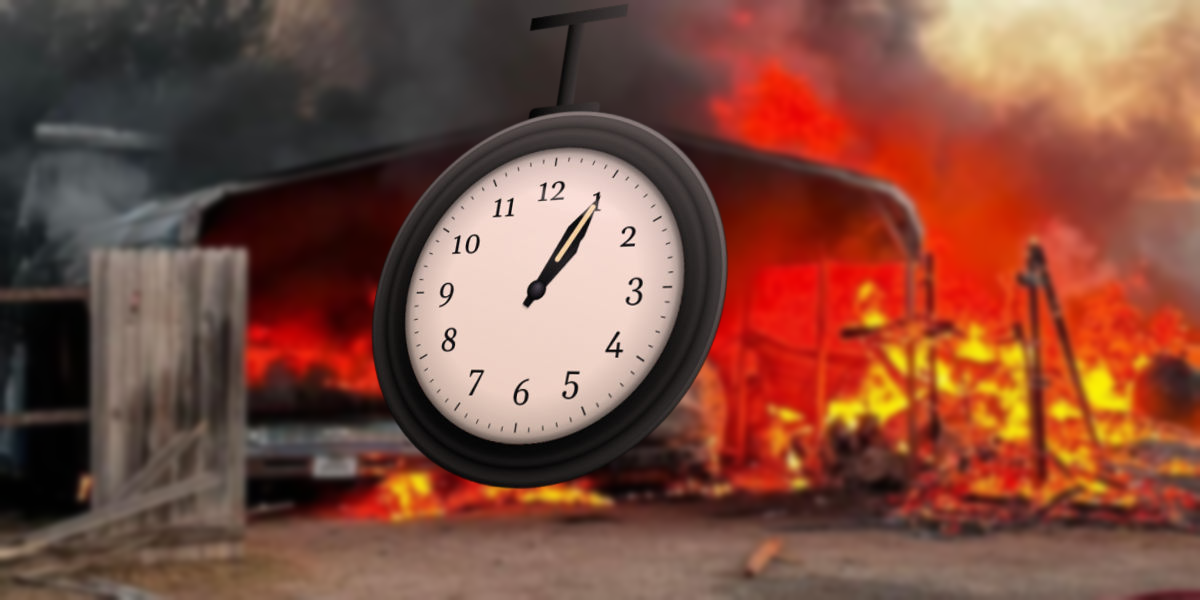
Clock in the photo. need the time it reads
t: 1:05
